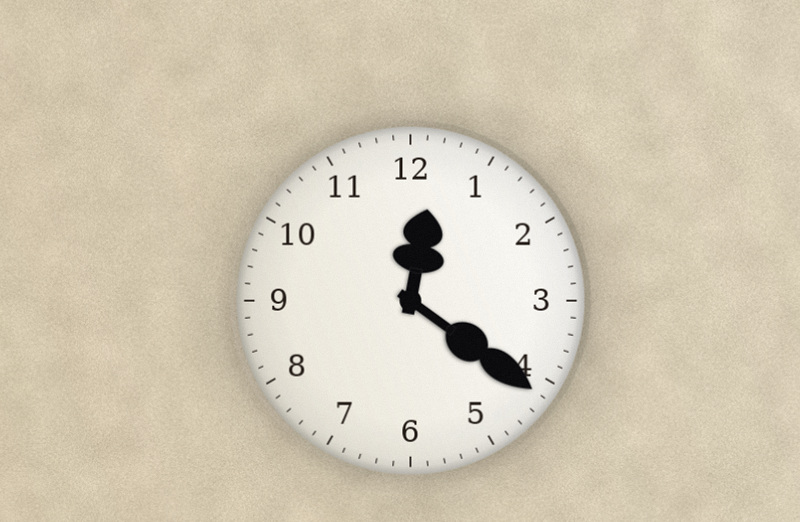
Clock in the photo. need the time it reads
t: 12:21
